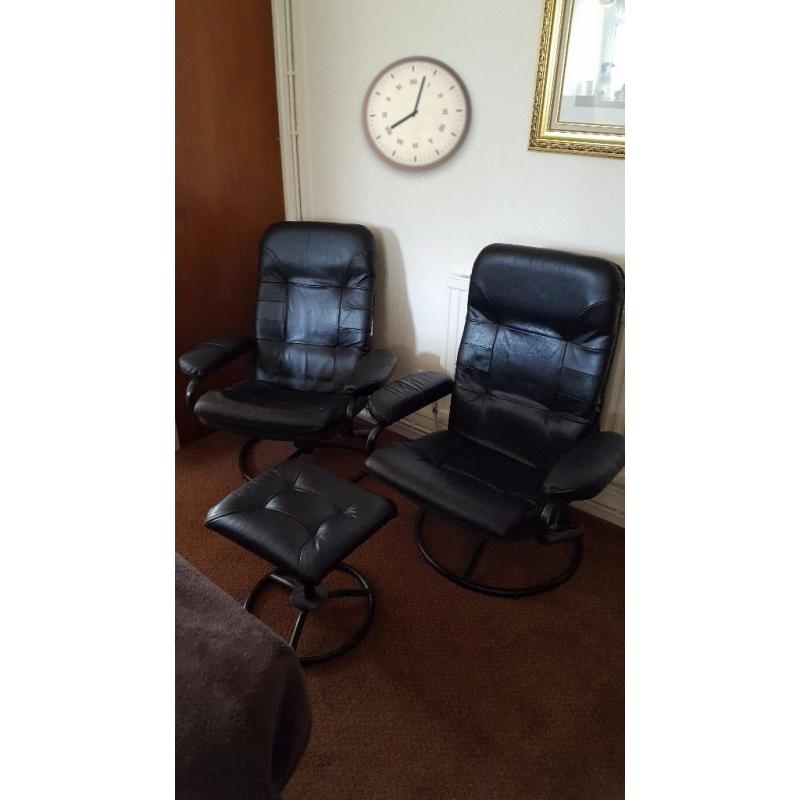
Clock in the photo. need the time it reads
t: 8:03
